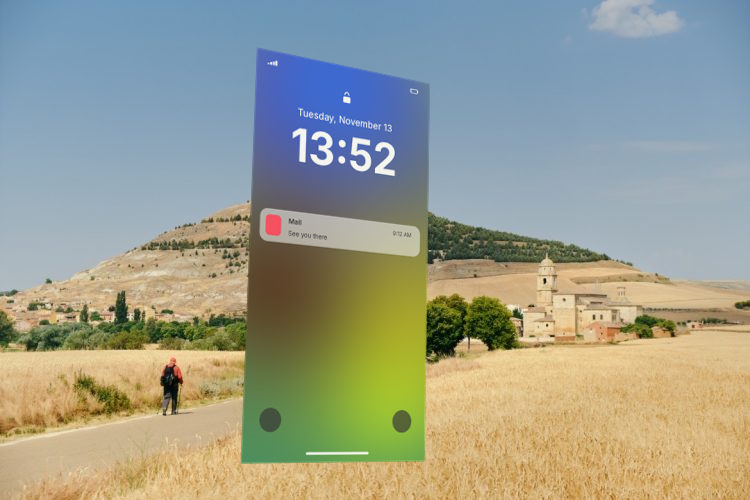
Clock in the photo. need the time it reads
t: 13:52
